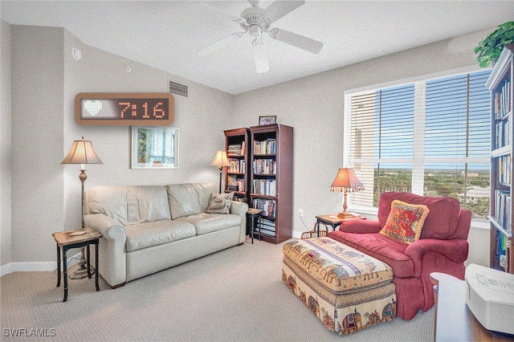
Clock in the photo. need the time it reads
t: 7:16
